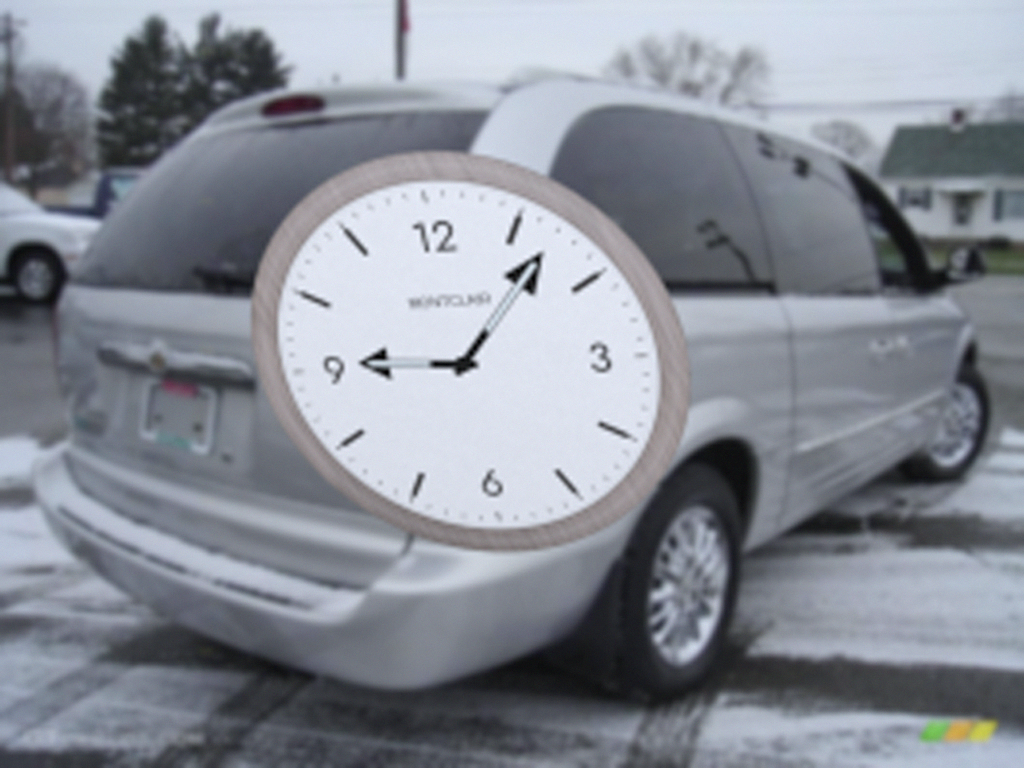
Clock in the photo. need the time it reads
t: 9:07
